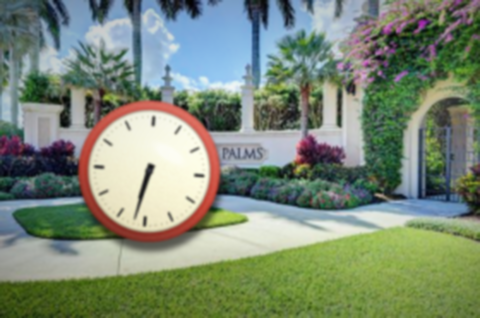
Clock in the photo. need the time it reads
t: 6:32
